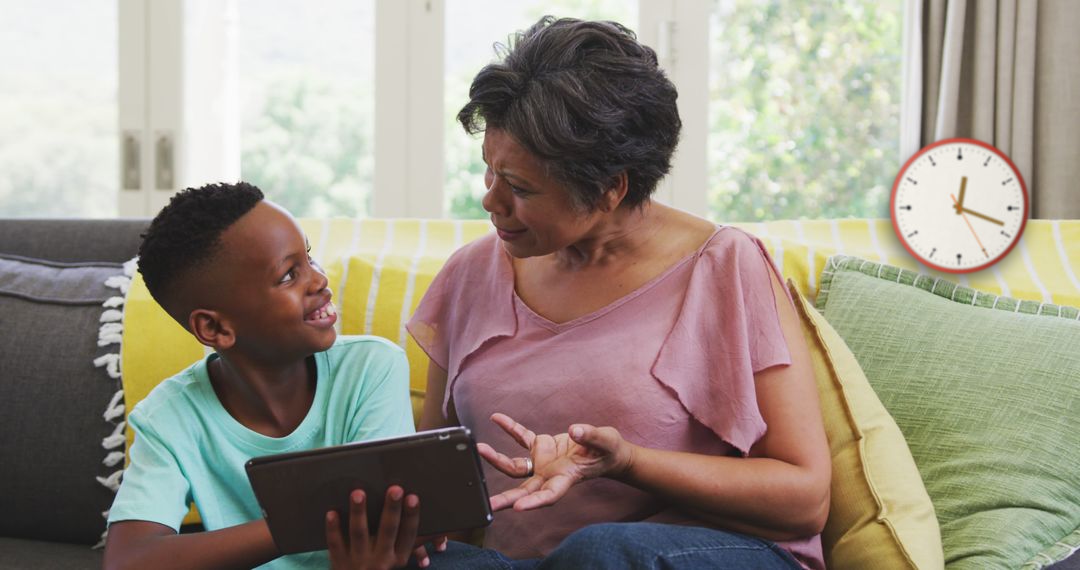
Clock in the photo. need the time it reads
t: 12:18:25
